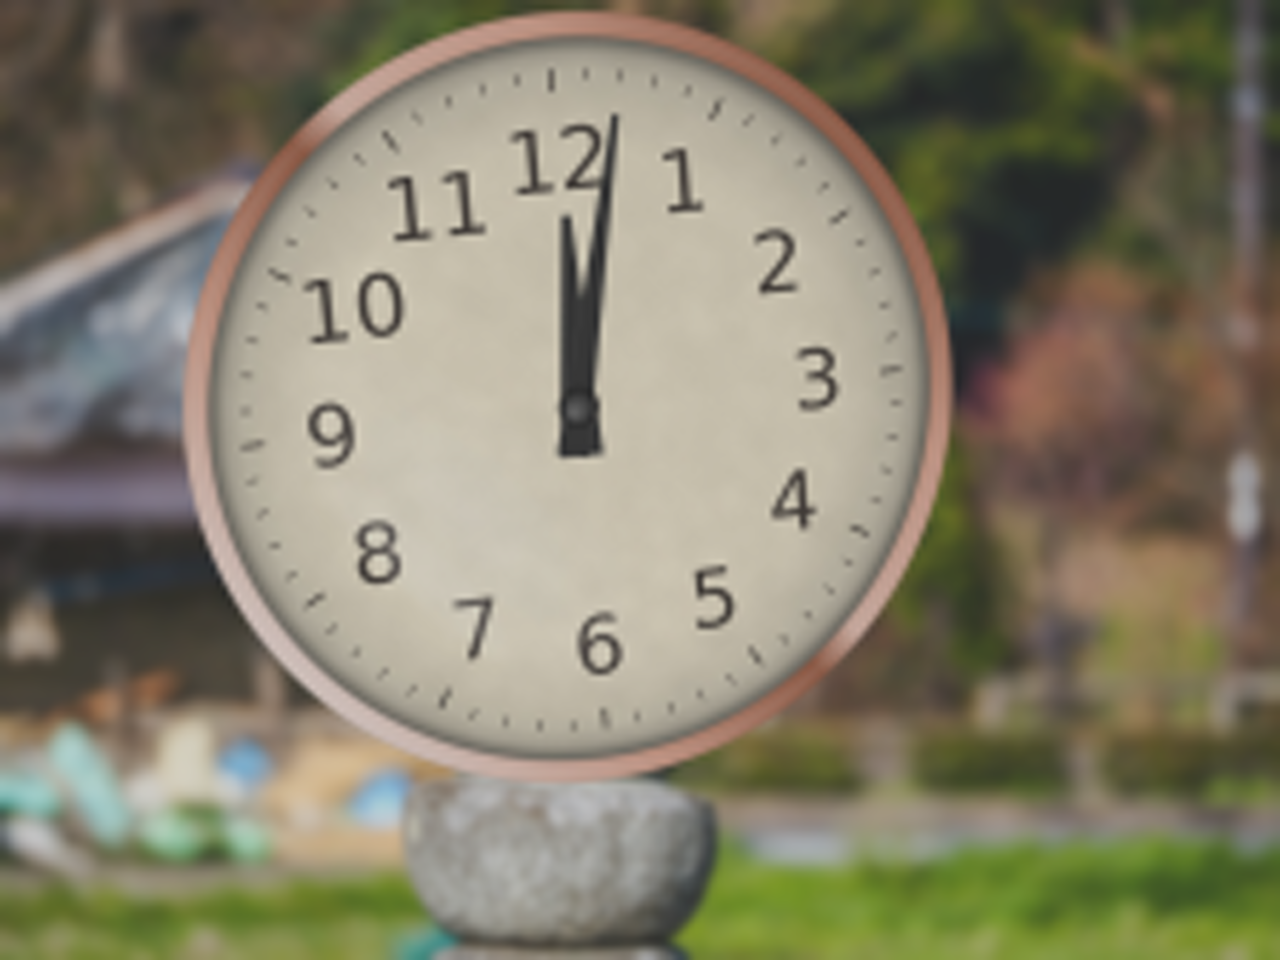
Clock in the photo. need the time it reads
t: 12:02
